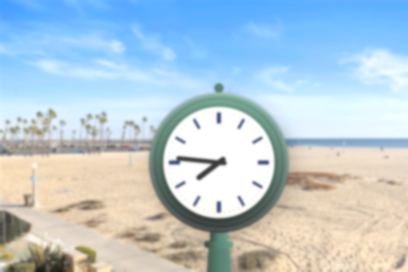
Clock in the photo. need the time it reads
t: 7:46
